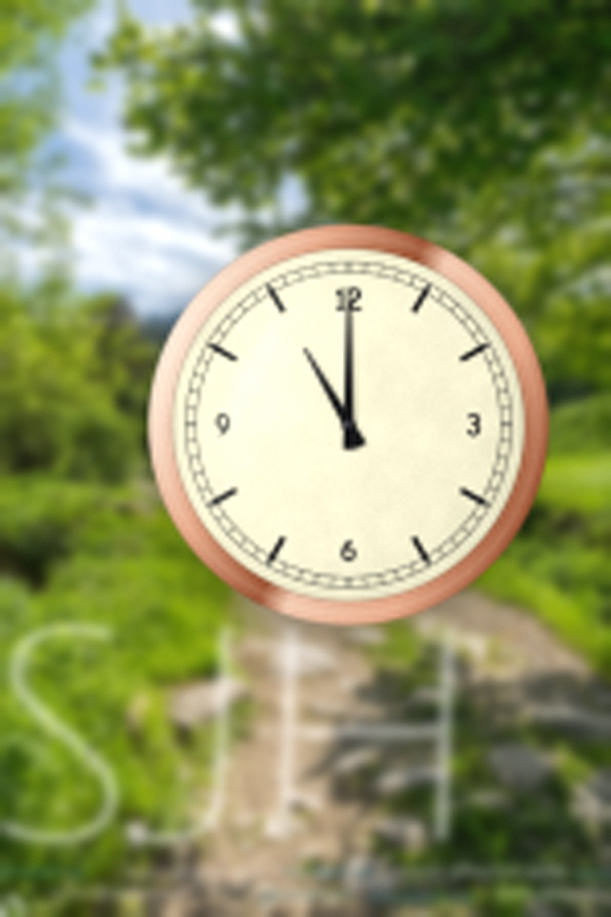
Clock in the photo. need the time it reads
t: 11:00
